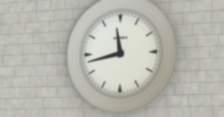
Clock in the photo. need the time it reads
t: 11:43
